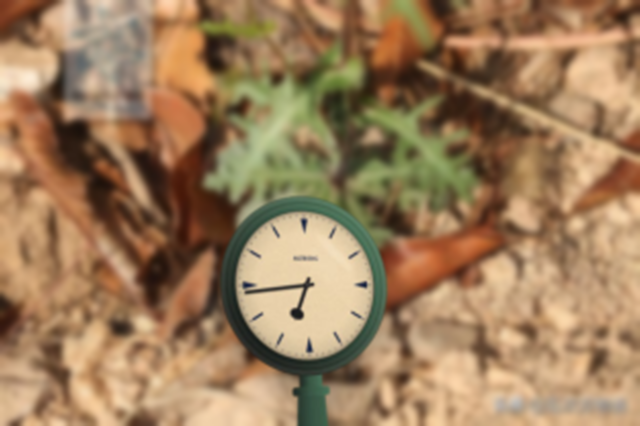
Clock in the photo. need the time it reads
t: 6:44
